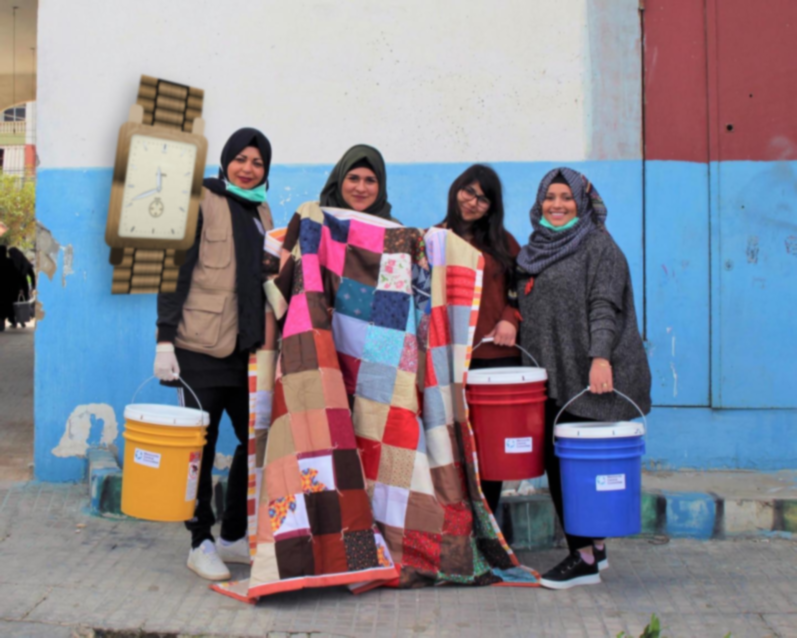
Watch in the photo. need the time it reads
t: 11:41
